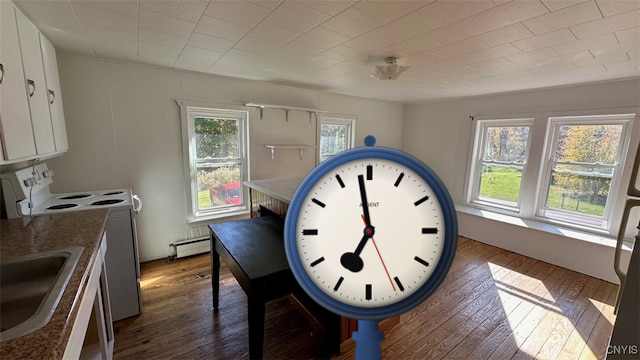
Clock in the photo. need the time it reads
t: 6:58:26
